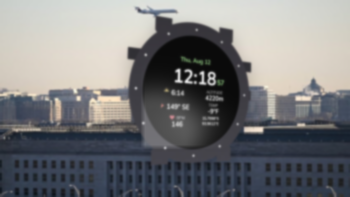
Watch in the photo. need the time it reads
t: 12:18
